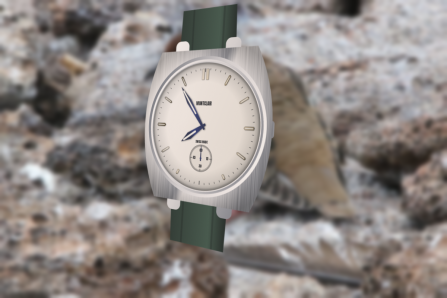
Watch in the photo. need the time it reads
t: 7:54
